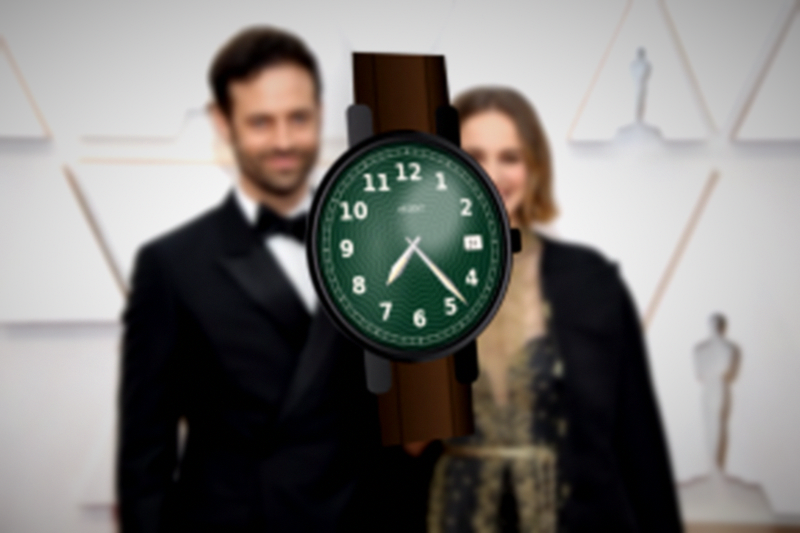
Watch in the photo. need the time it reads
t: 7:23
